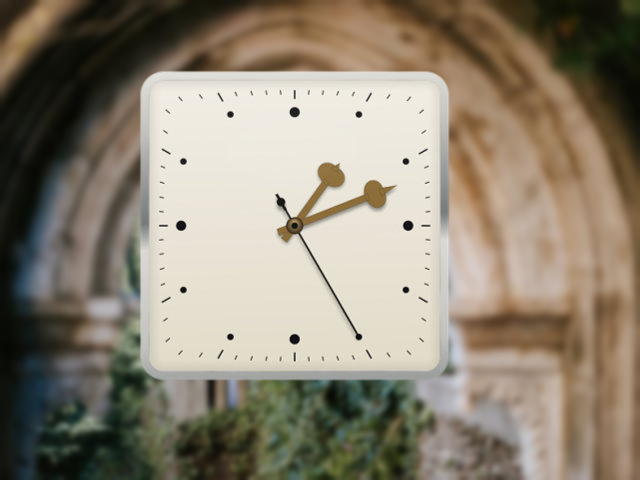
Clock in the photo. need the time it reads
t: 1:11:25
